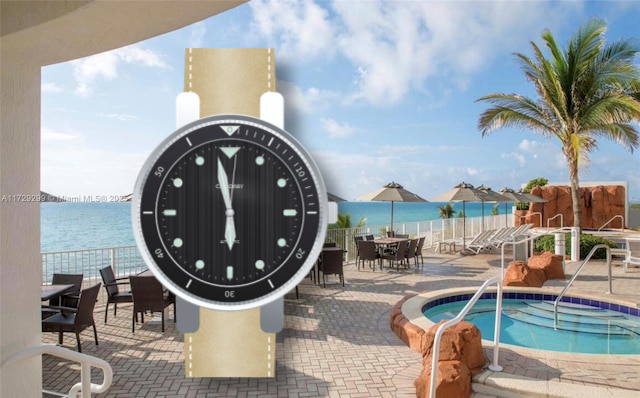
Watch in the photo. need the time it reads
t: 5:58:01
